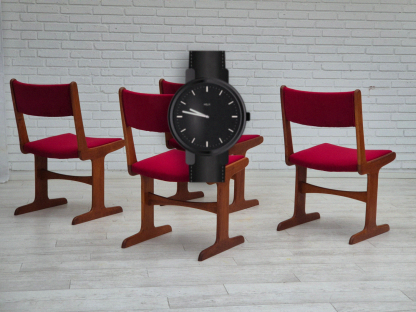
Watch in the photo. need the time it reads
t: 9:47
